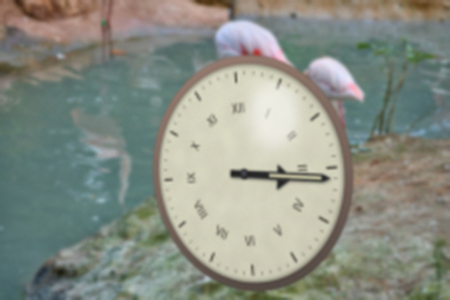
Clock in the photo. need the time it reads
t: 3:16
